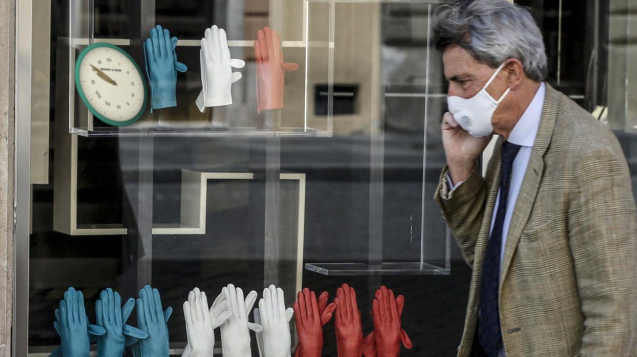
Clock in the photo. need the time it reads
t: 9:51
